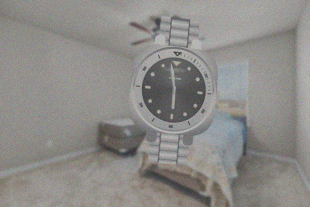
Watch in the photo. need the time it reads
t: 5:58
